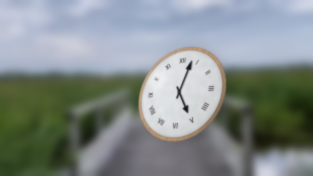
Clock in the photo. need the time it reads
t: 5:03
